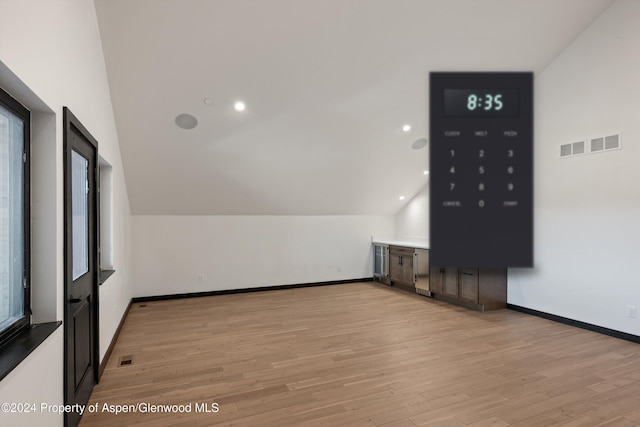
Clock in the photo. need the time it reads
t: 8:35
